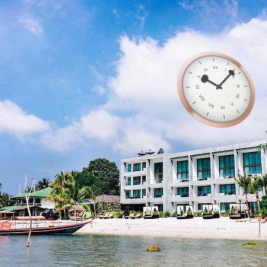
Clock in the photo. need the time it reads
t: 10:08
